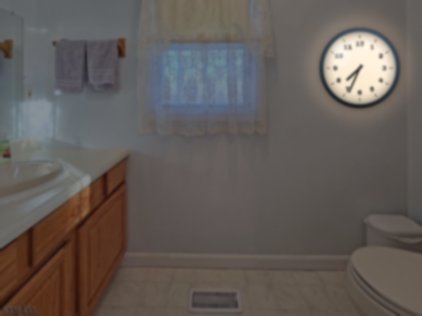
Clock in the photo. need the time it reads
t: 7:34
